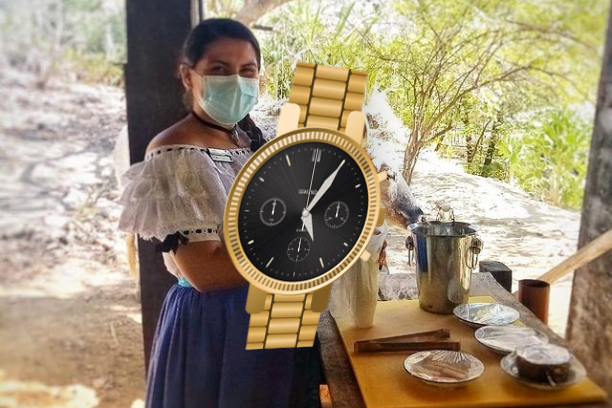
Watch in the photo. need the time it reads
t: 5:05
